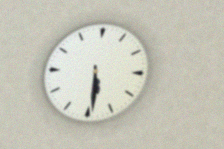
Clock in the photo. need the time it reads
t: 5:29
